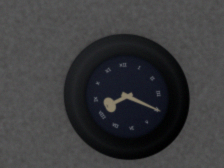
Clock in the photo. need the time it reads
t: 8:20
